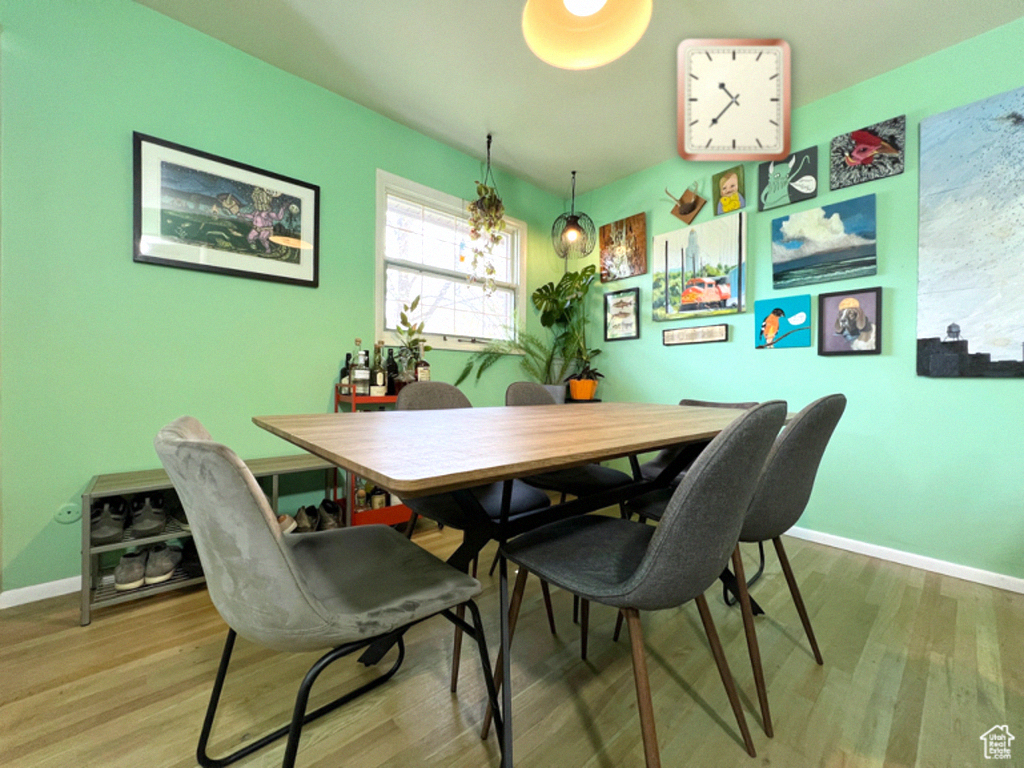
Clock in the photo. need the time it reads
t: 10:37
